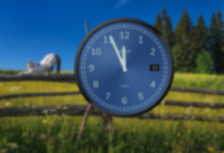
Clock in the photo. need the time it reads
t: 11:56
